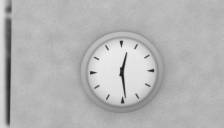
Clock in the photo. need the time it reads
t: 12:29
